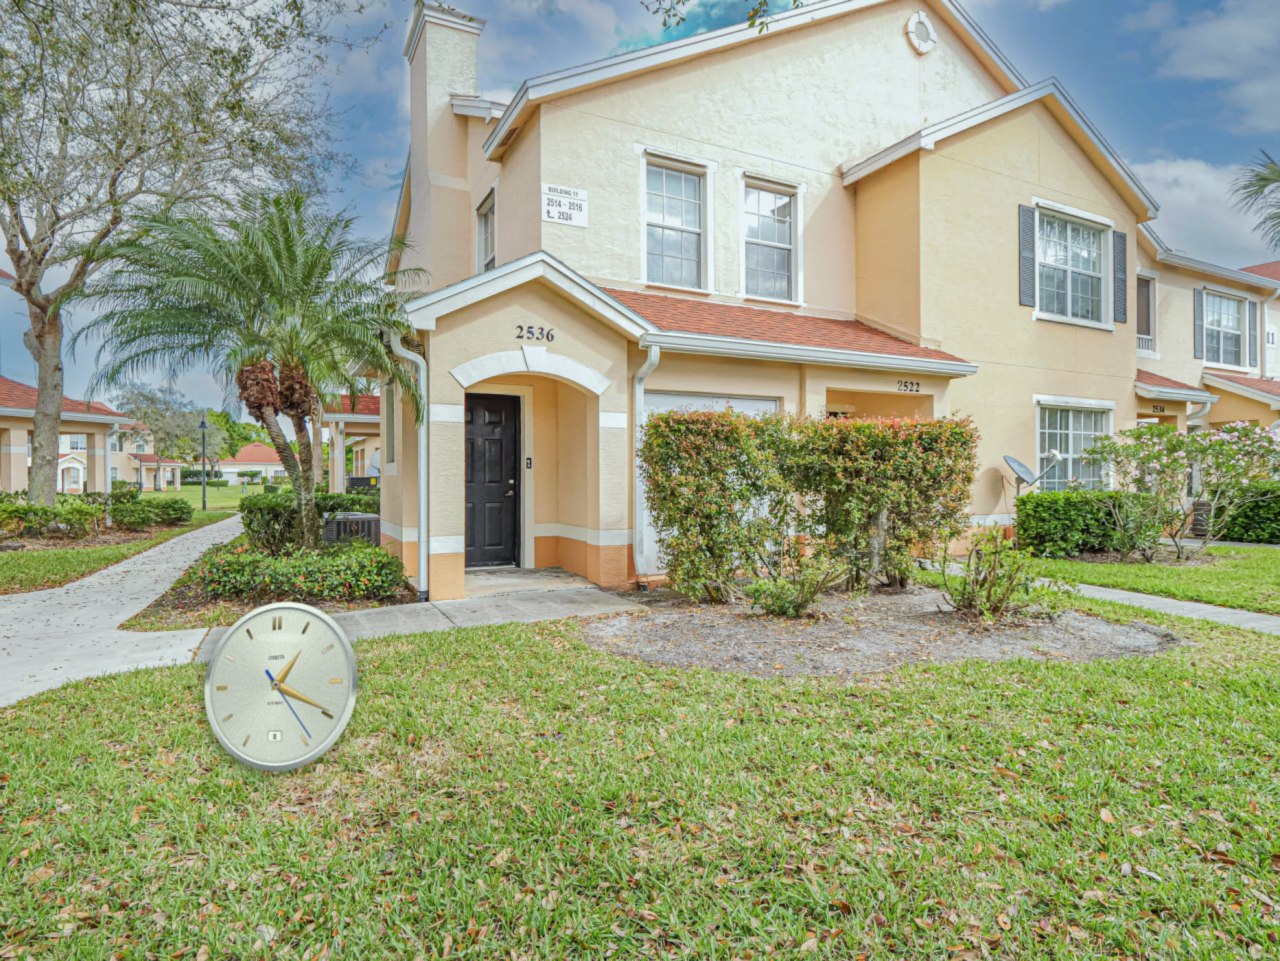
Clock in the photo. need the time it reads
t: 1:19:24
